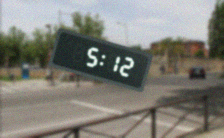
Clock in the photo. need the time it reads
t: 5:12
